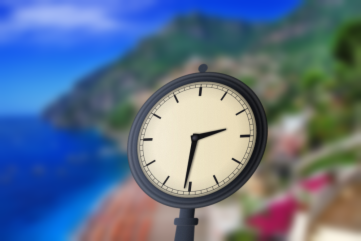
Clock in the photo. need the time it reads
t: 2:31
